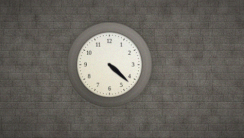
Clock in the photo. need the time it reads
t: 4:22
